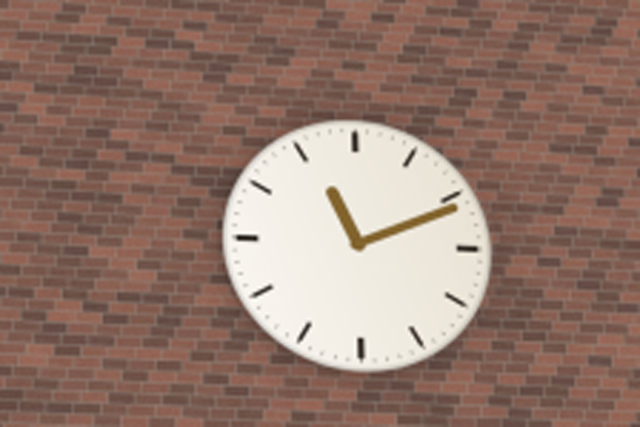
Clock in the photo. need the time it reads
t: 11:11
